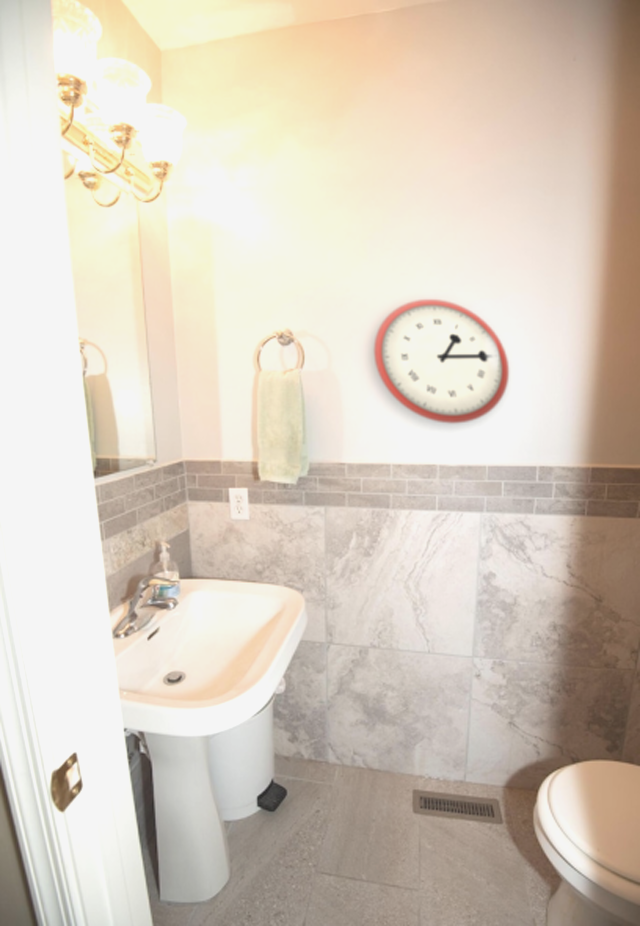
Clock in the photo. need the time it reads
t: 1:15
